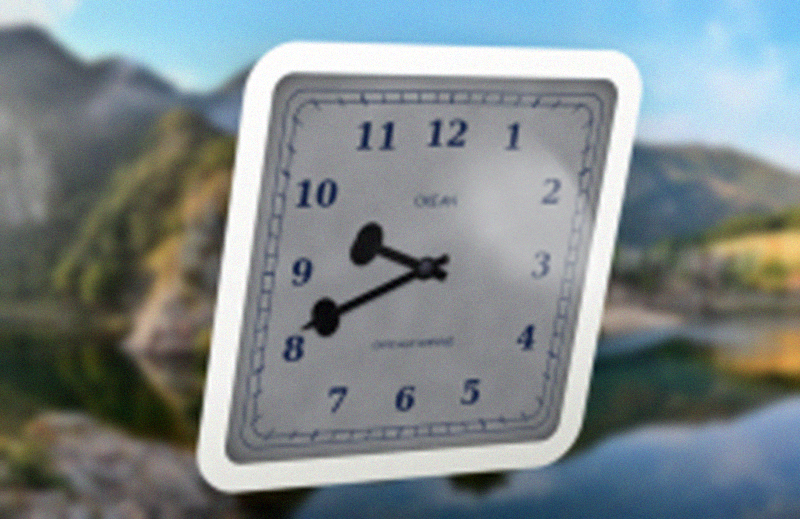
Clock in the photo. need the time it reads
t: 9:41
